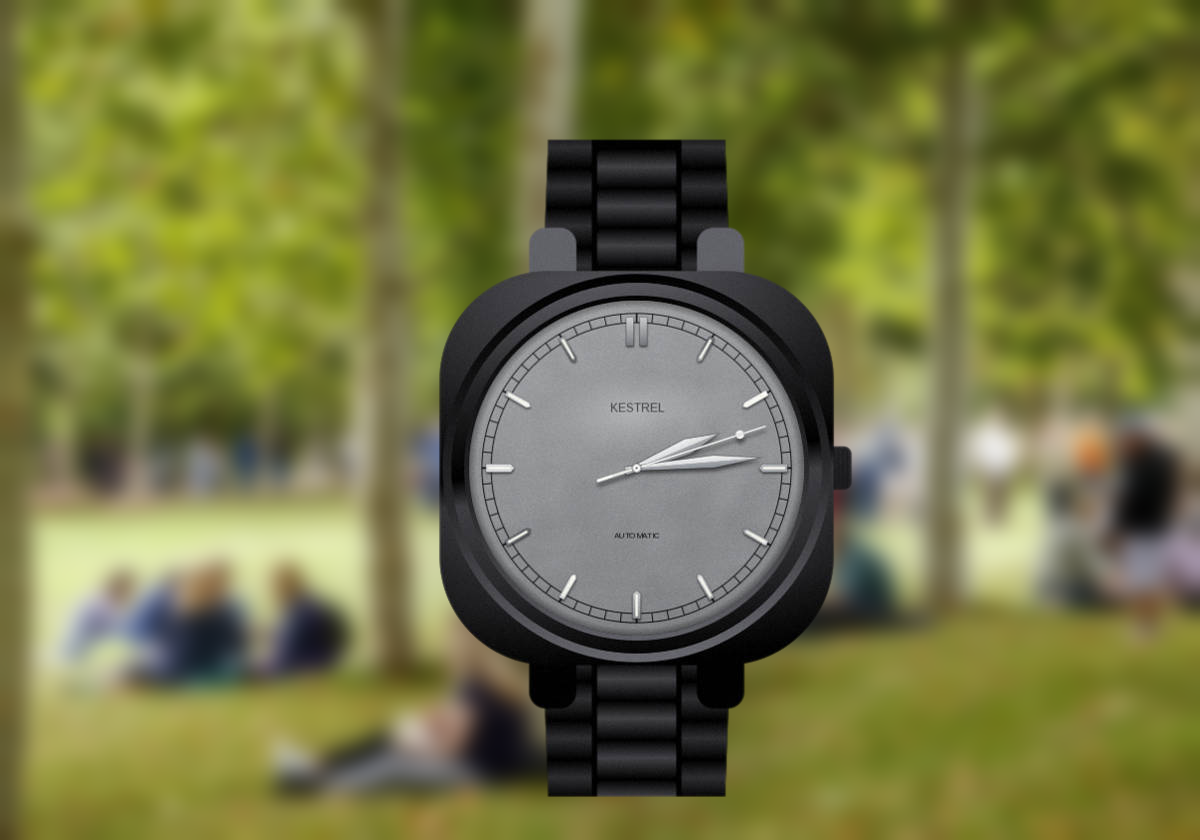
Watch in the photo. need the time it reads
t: 2:14:12
